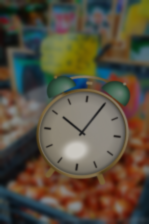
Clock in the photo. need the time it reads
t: 10:05
